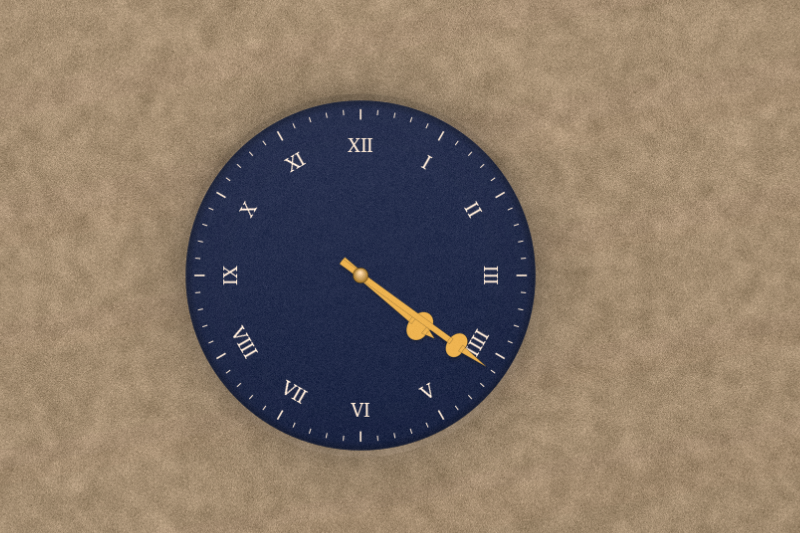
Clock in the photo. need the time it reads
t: 4:21
